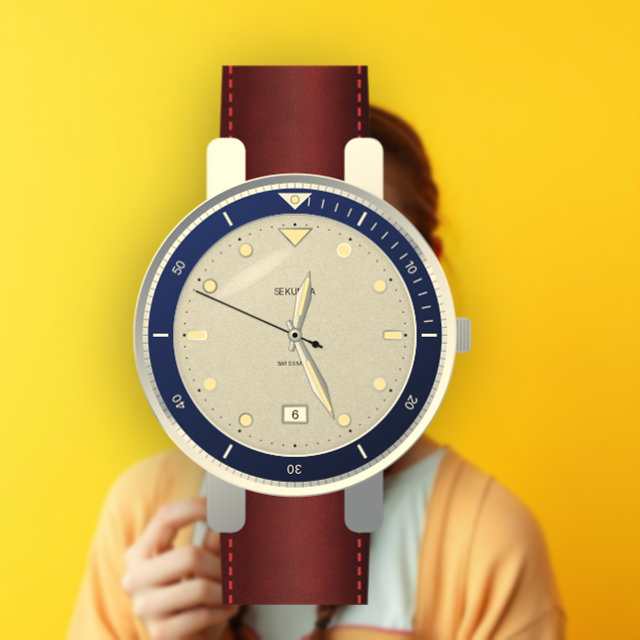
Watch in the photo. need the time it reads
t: 12:25:49
